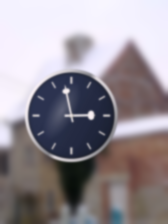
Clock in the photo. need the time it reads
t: 2:58
